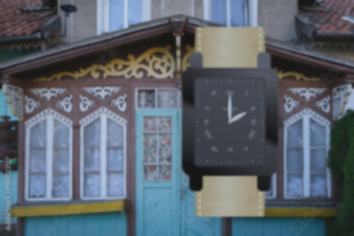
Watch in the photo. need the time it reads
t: 2:00
